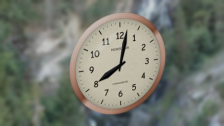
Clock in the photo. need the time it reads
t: 8:02
